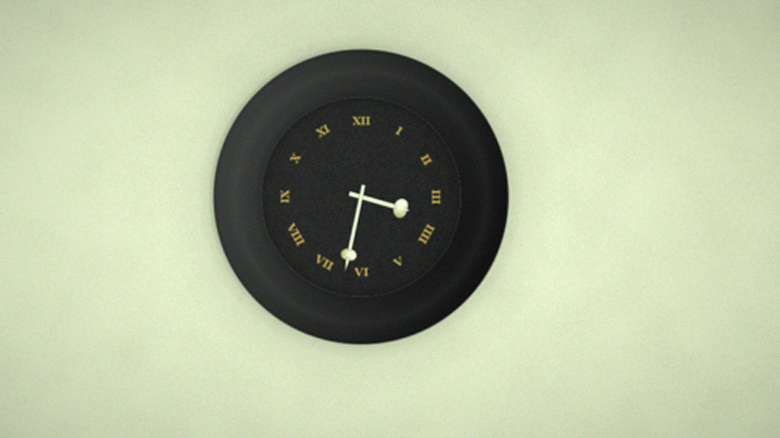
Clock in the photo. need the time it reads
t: 3:32
